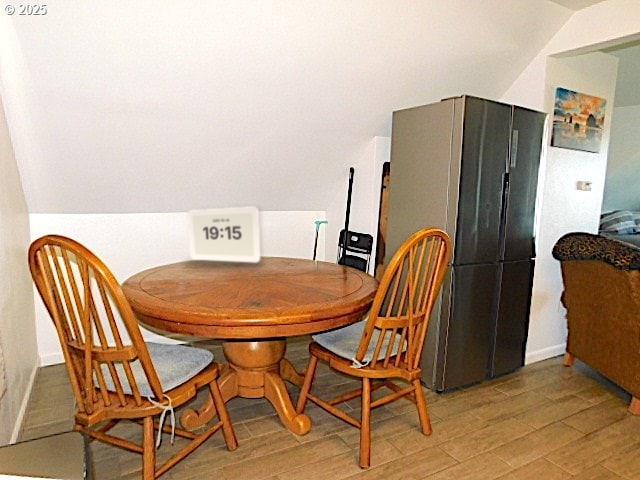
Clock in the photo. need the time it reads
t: 19:15
